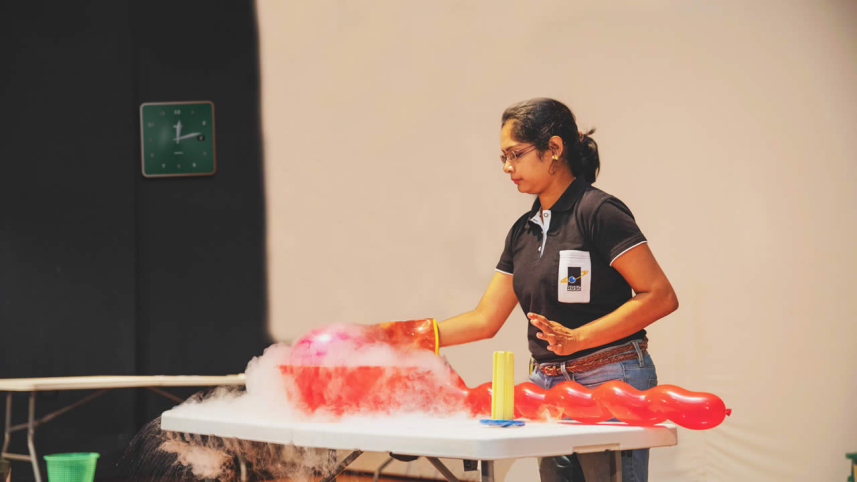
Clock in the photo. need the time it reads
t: 12:13
